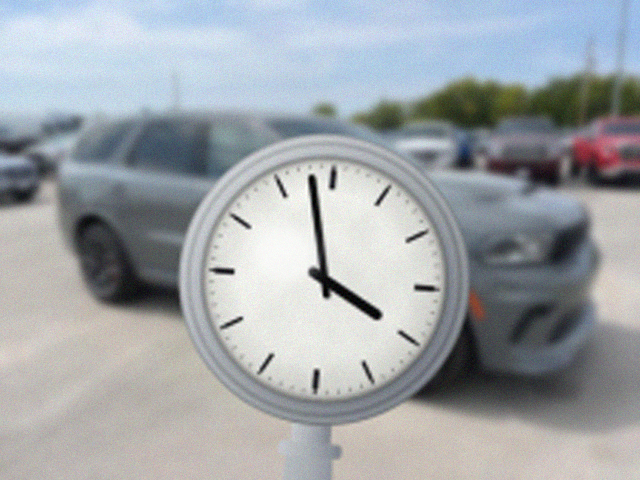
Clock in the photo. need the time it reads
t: 3:58
